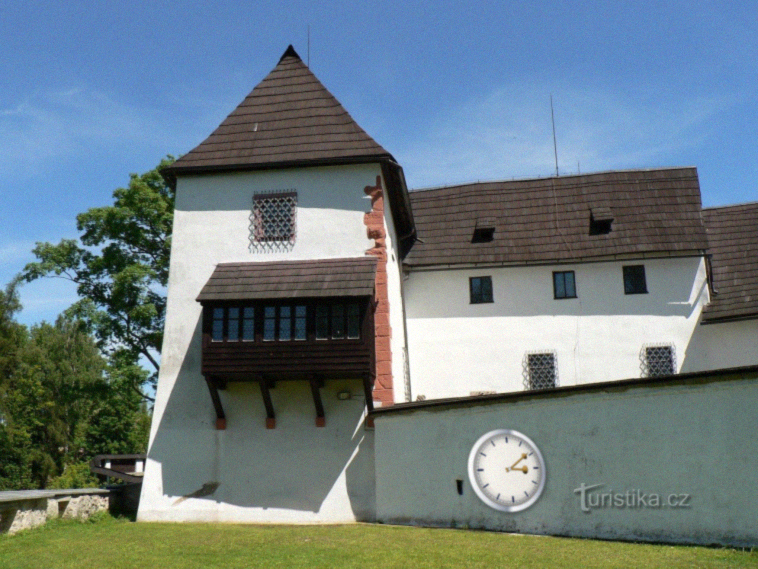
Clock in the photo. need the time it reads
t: 3:09
